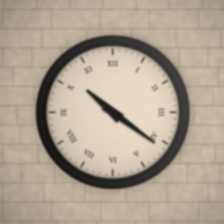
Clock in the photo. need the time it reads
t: 10:21
